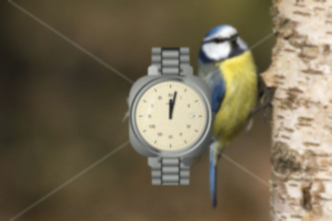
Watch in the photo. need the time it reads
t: 12:02
